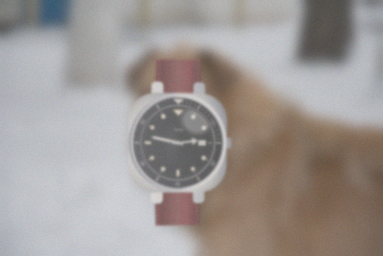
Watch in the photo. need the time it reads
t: 2:47
